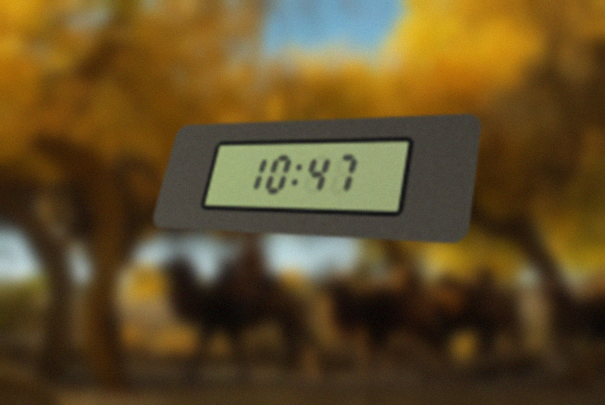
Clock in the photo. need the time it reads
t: 10:47
